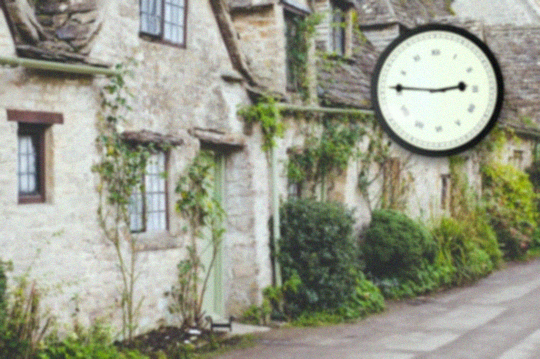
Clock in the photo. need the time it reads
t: 2:46
